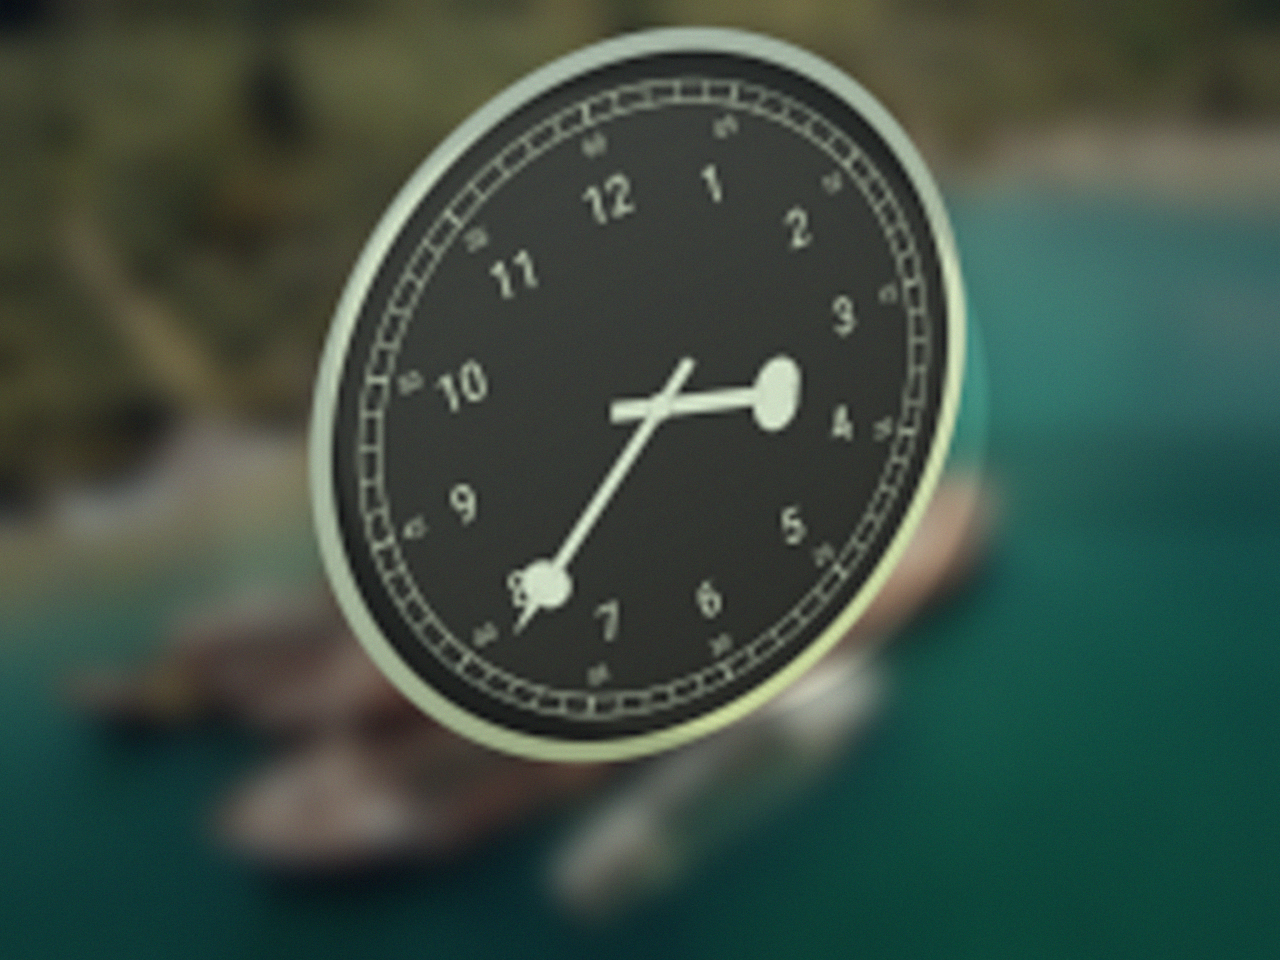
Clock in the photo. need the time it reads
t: 3:39
